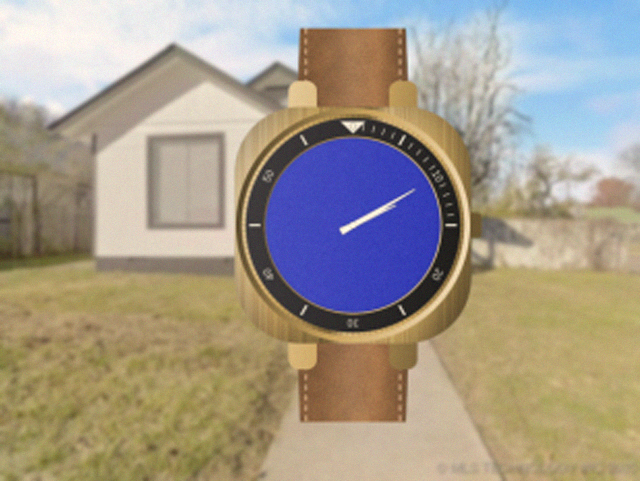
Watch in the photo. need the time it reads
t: 2:10
